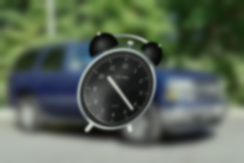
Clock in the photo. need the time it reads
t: 10:22
